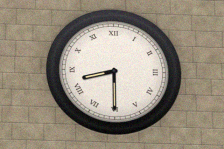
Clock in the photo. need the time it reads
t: 8:30
